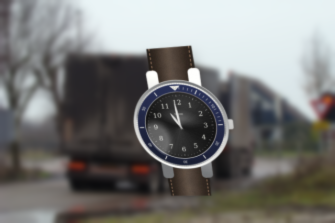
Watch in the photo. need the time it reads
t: 10:59
